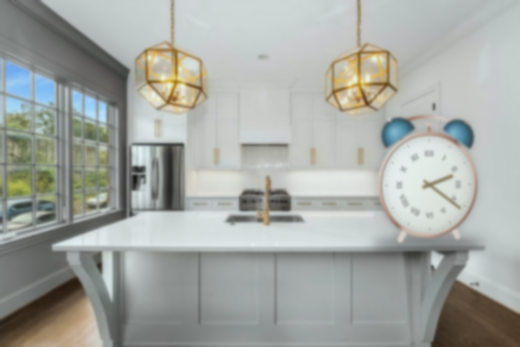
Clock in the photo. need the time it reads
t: 2:21
